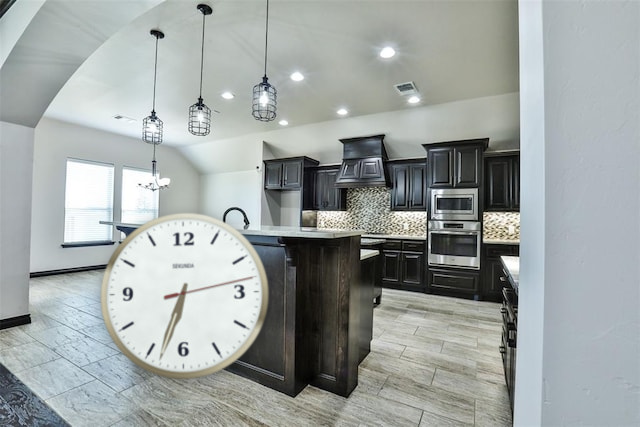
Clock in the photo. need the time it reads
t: 6:33:13
